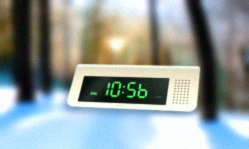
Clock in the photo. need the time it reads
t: 10:56
